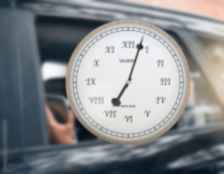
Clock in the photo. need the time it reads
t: 7:03
